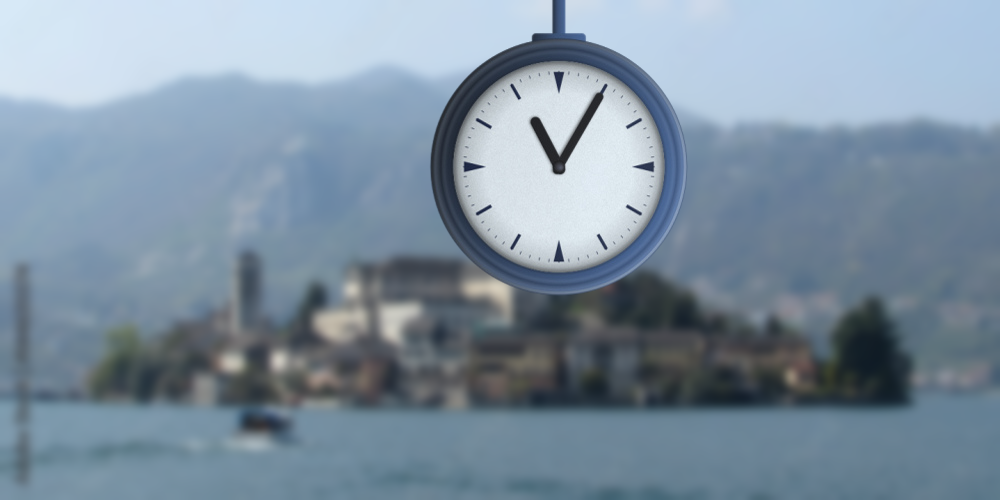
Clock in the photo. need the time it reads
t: 11:05
